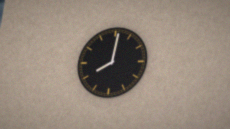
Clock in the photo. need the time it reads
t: 8:01
